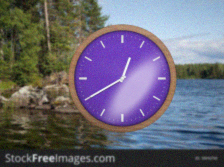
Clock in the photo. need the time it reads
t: 12:40
